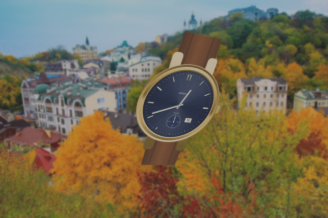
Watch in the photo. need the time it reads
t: 12:41
